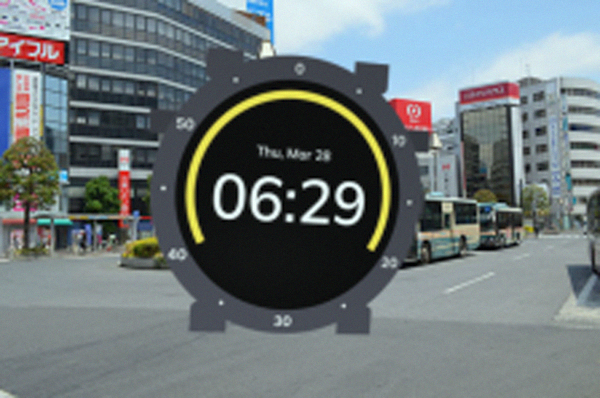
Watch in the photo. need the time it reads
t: 6:29
